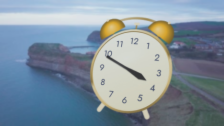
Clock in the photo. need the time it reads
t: 3:49
